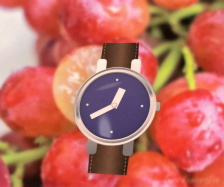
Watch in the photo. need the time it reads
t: 12:40
